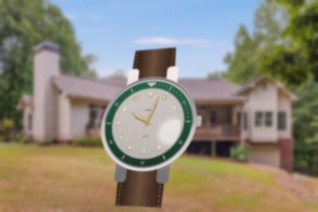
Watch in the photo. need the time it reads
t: 10:03
